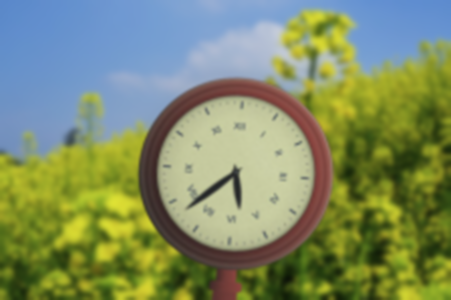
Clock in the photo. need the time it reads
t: 5:38
